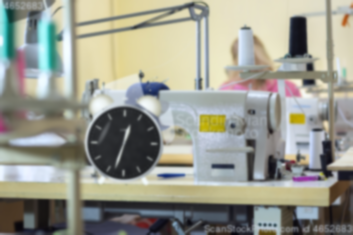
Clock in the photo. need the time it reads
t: 12:33
